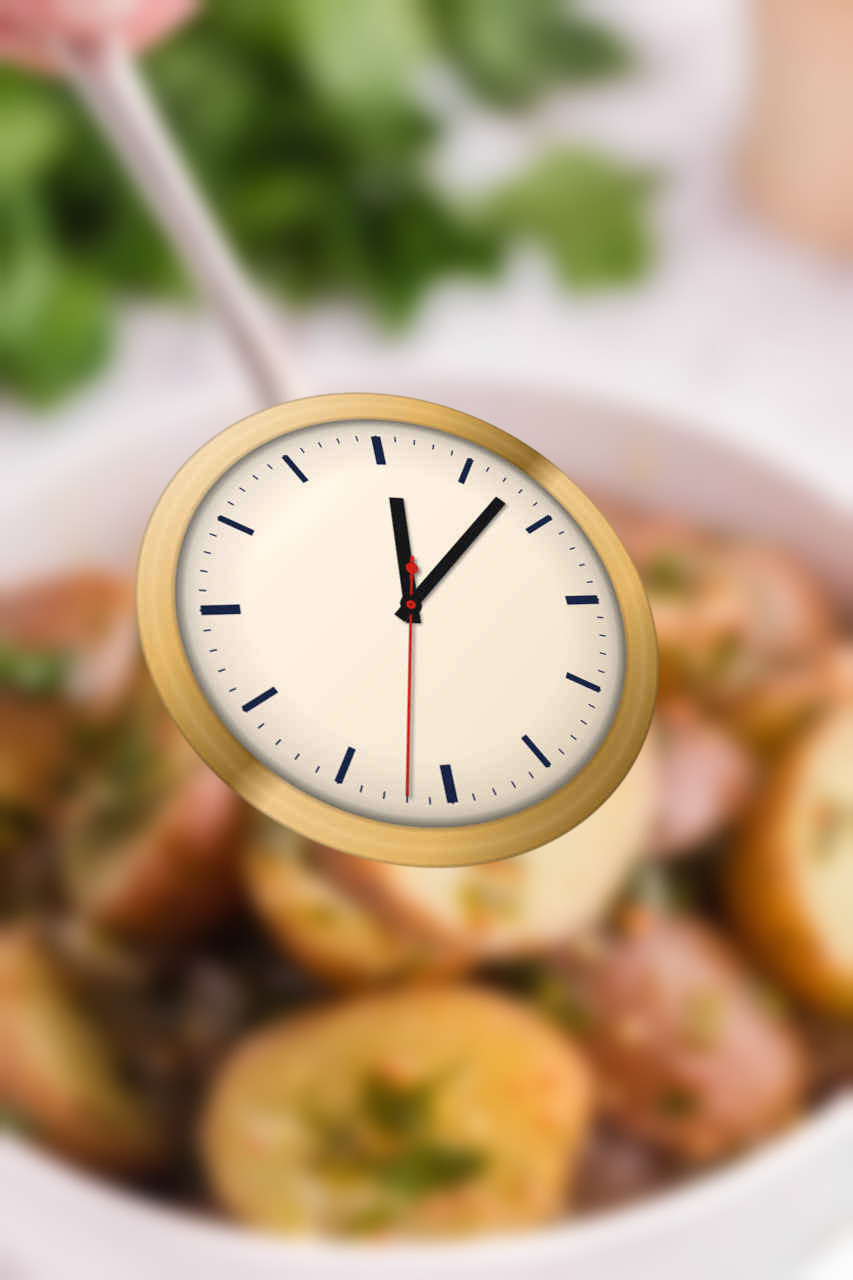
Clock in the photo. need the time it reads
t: 12:07:32
